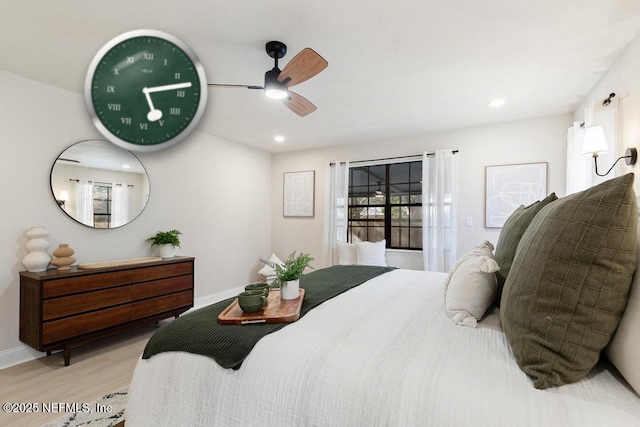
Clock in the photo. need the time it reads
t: 5:13
